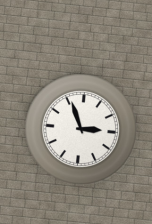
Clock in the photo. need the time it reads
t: 2:56
